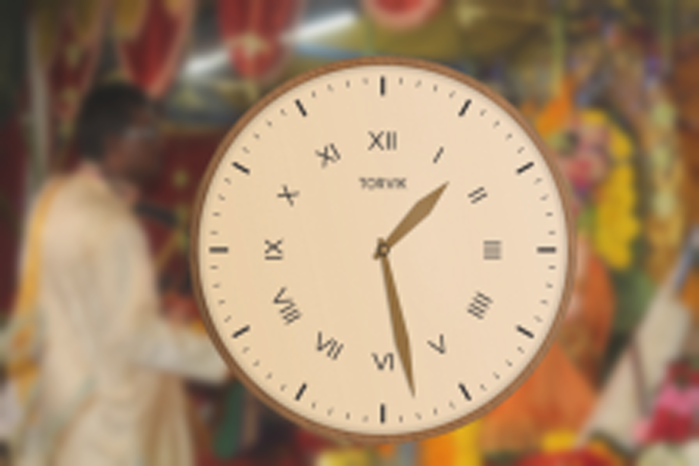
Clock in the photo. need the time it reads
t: 1:28
